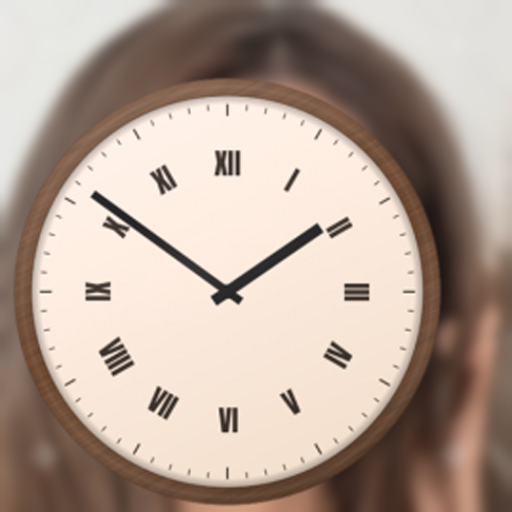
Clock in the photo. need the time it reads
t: 1:51
